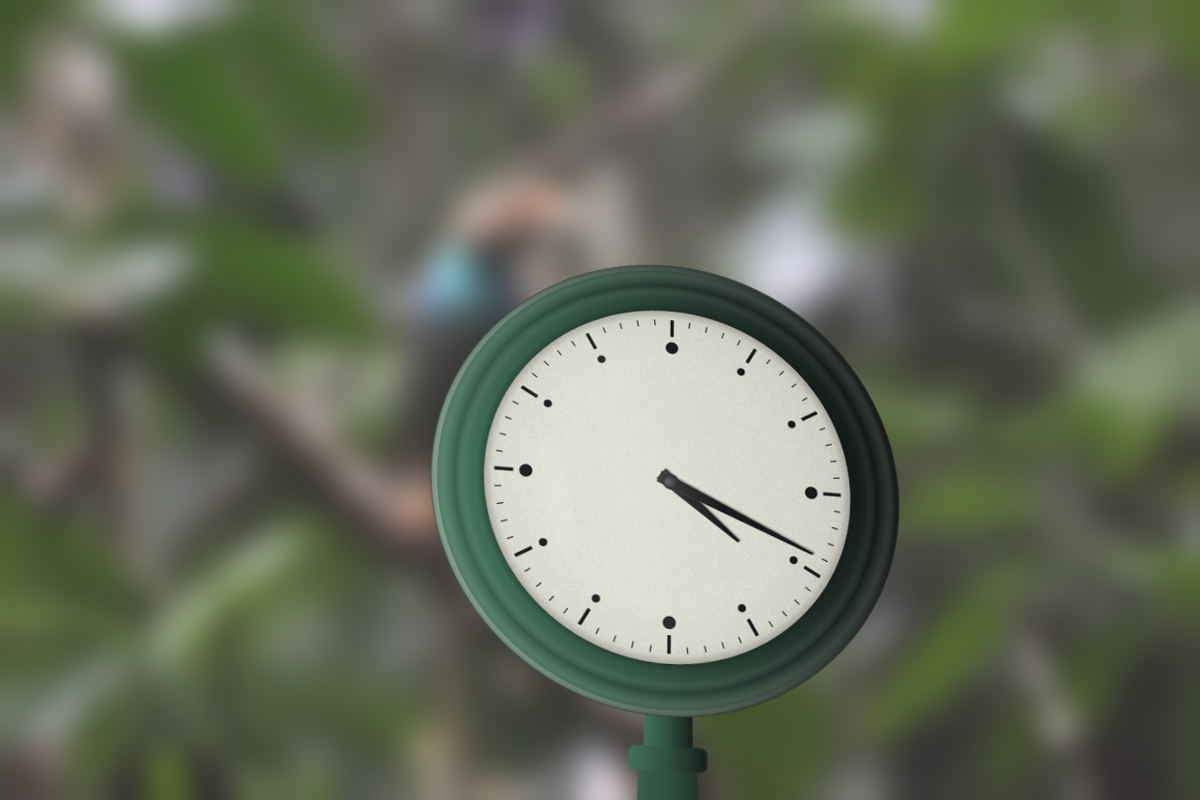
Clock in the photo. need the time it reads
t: 4:19
